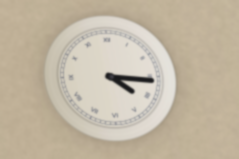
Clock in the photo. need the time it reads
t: 4:16
